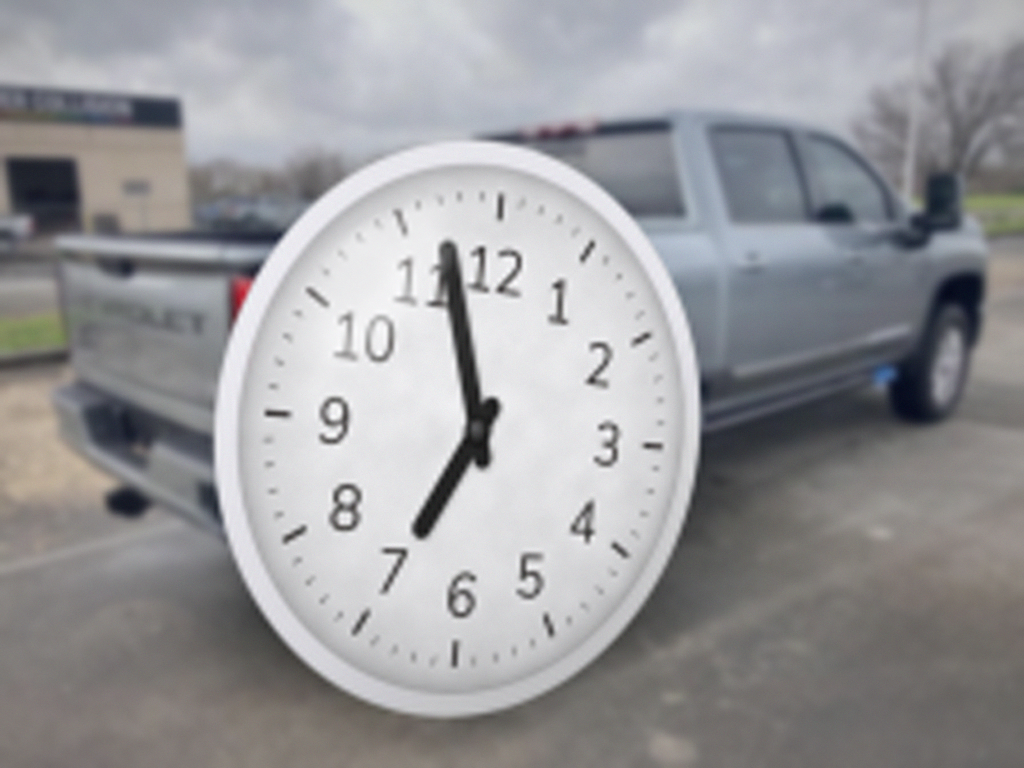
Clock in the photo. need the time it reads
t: 6:57
